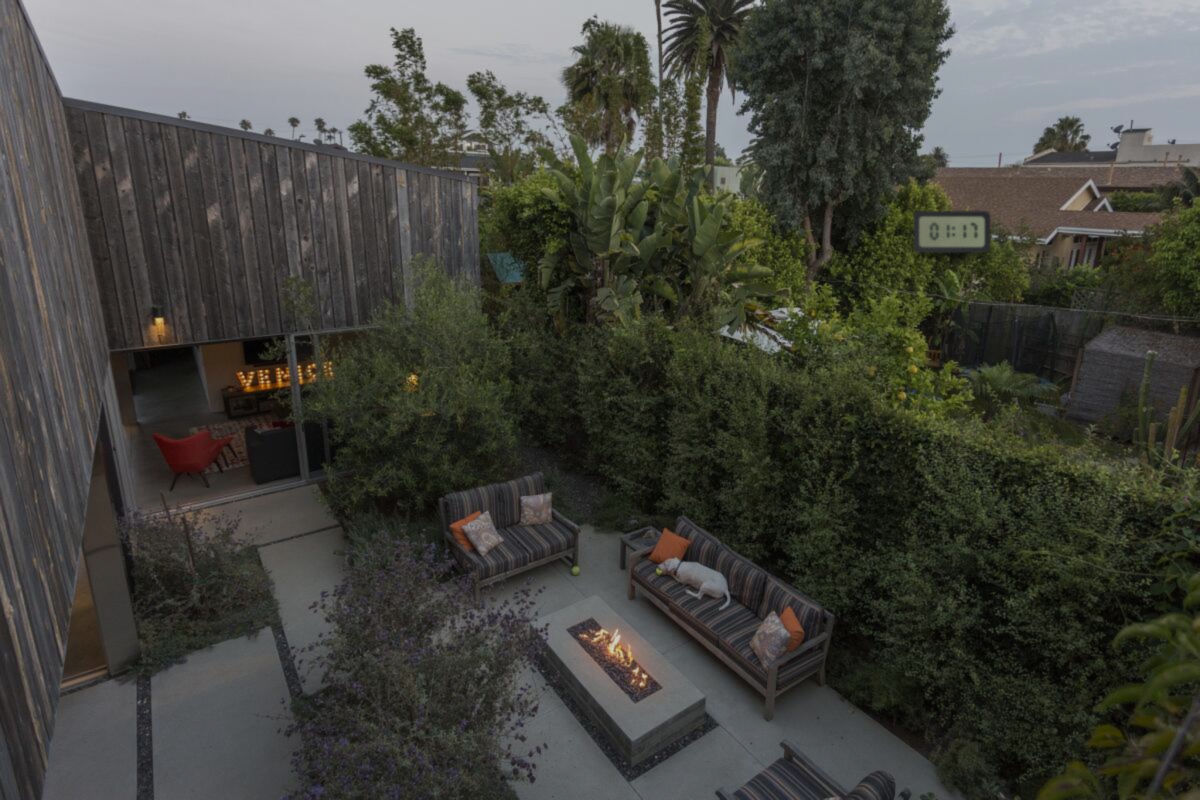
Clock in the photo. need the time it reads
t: 1:17
